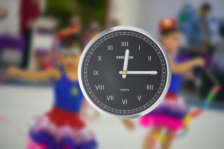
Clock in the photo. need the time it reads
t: 12:15
